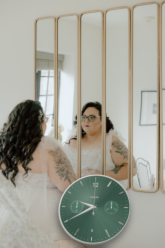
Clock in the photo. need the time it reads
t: 9:40
